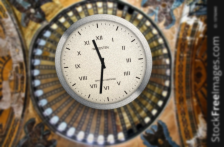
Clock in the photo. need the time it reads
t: 11:32
